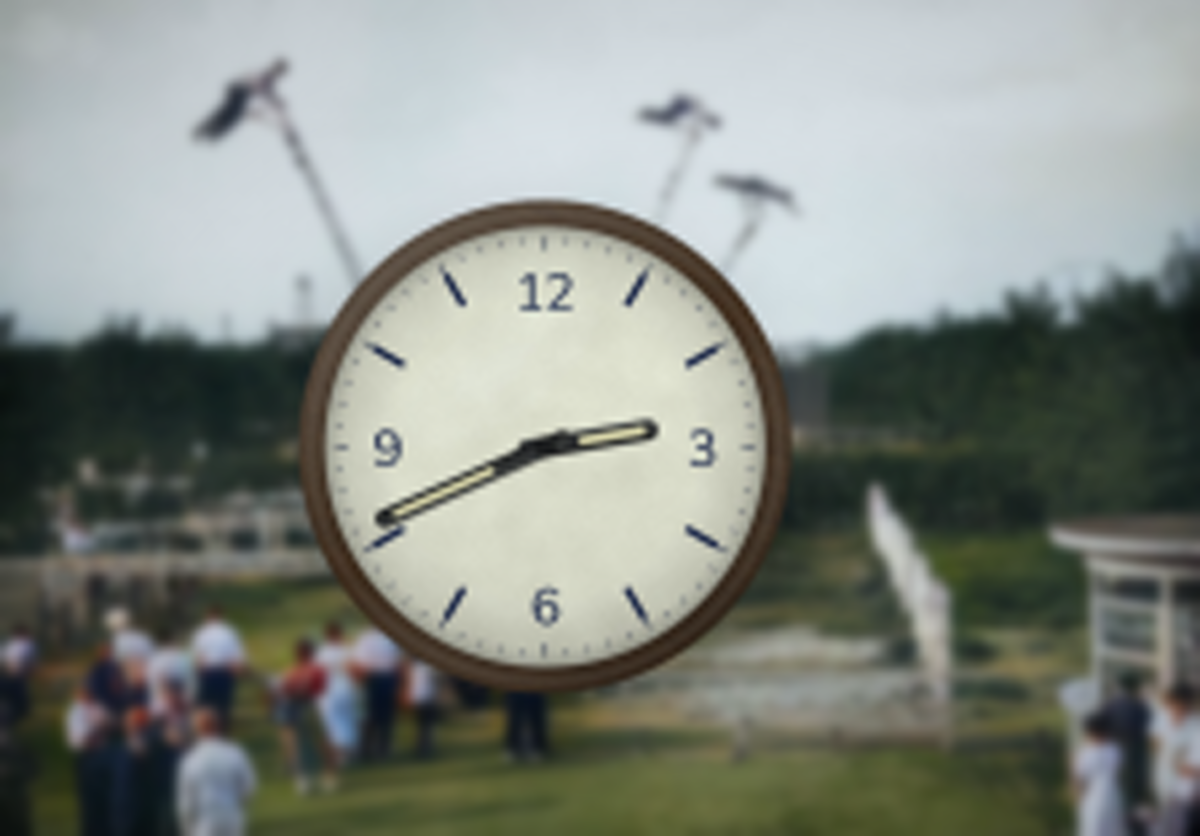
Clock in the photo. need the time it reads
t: 2:41
